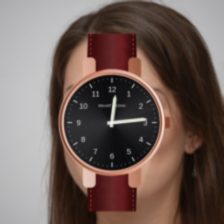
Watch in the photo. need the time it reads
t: 12:14
